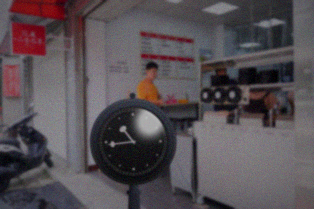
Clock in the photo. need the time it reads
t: 10:44
